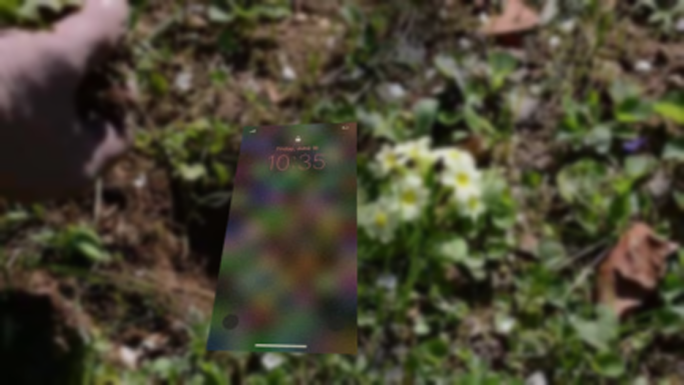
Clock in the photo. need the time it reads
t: 10:35
